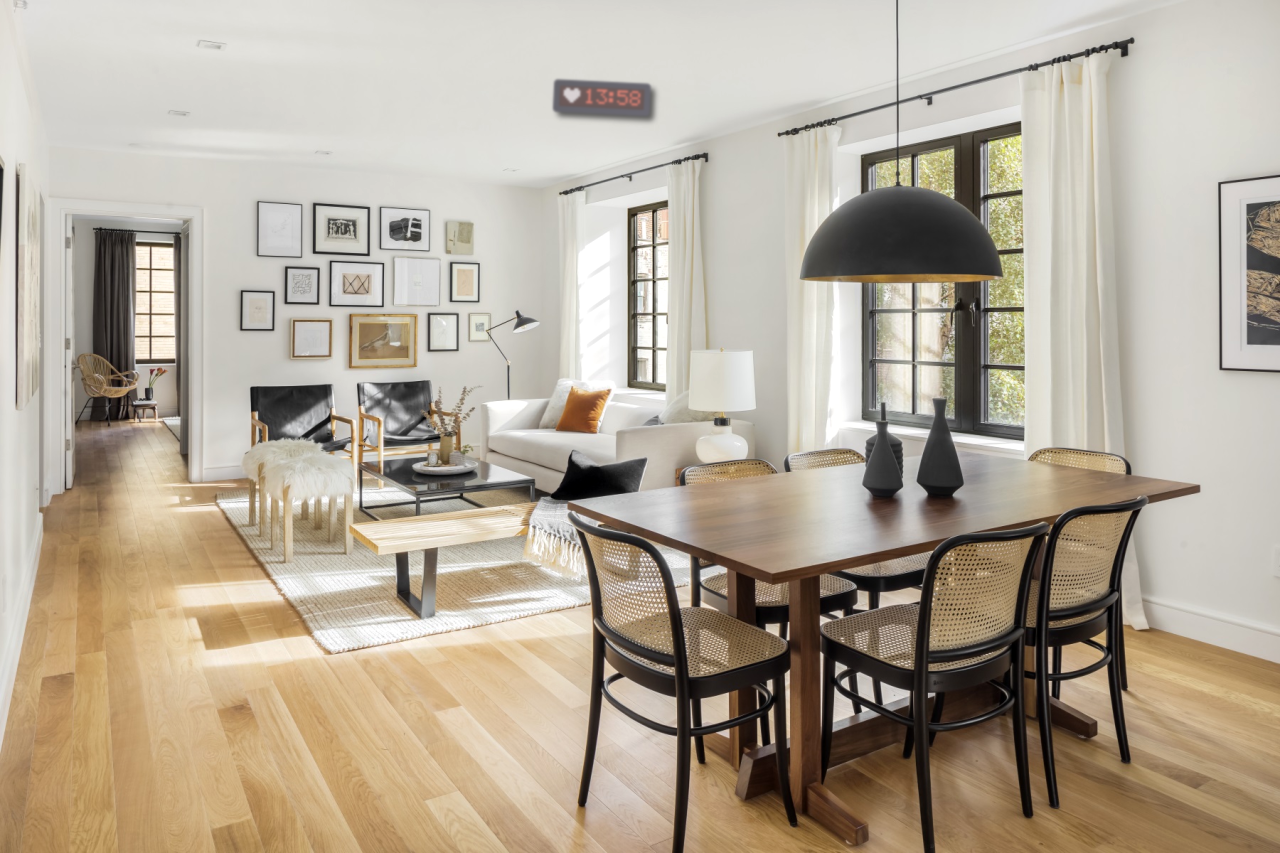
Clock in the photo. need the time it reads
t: 13:58
